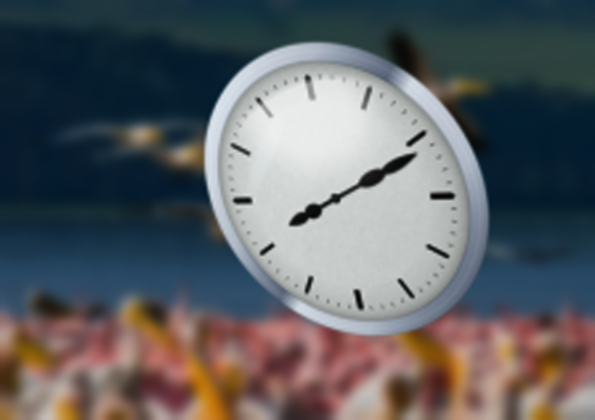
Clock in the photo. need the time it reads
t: 8:11
